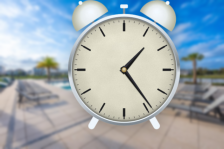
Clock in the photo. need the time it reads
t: 1:24
